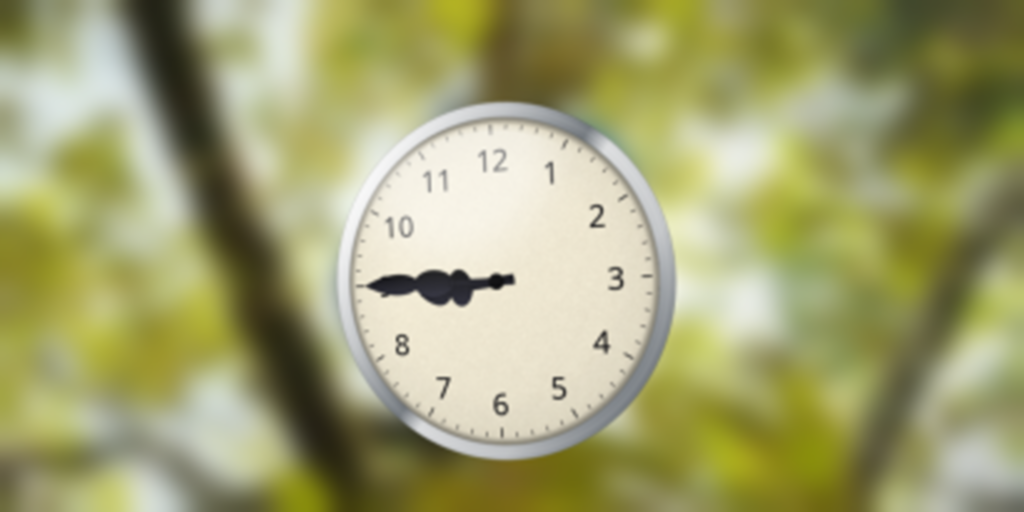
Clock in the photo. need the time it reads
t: 8:45
